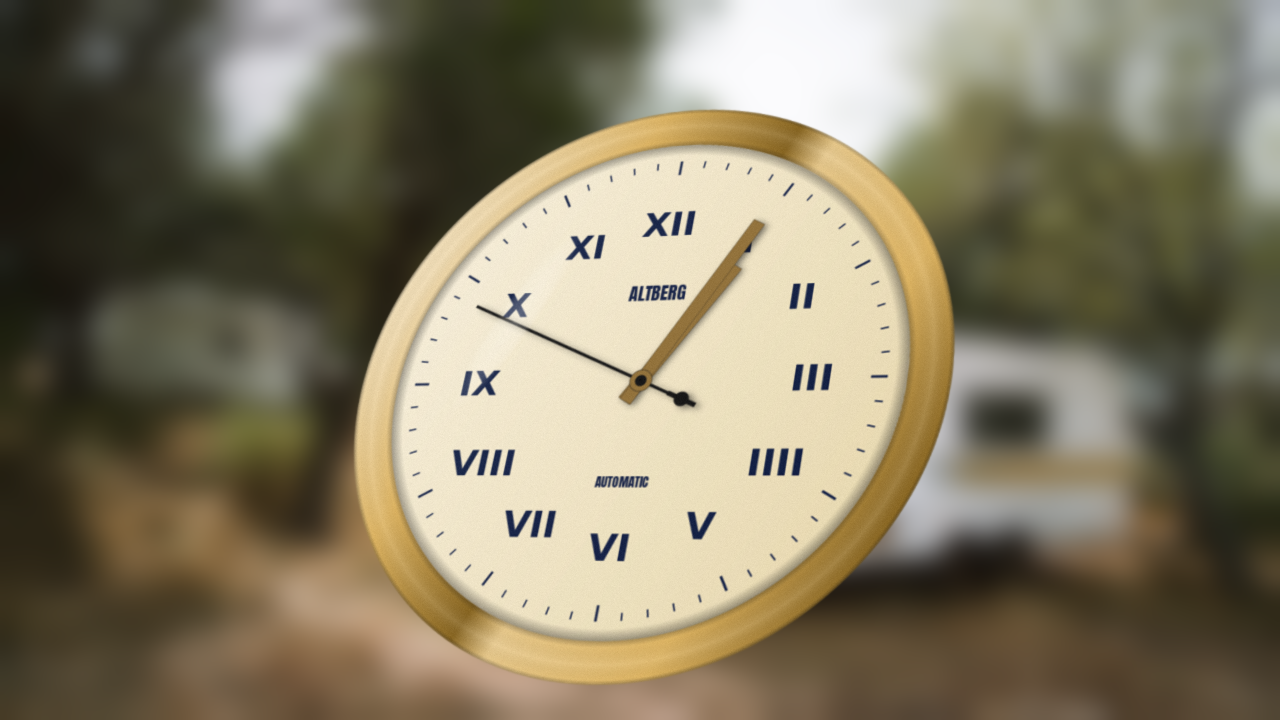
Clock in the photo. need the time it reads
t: 1:04:49
